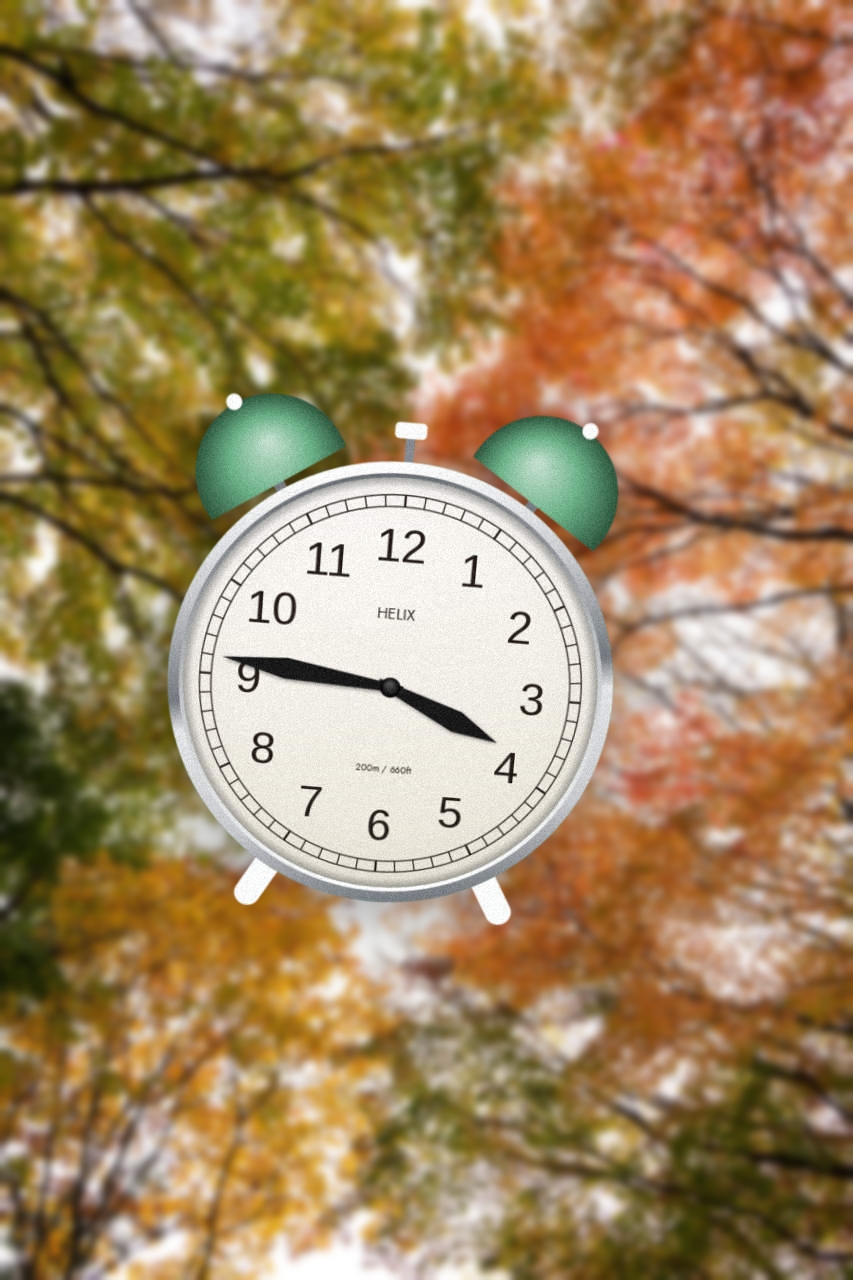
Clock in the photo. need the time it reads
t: 3:46
